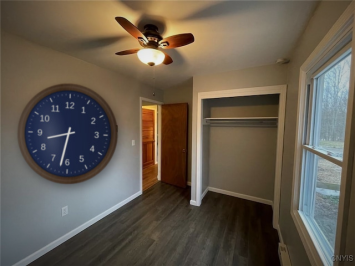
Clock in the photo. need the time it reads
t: 8:32
